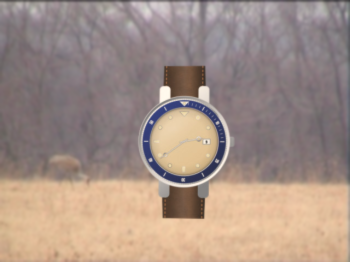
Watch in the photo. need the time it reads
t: 2:39
